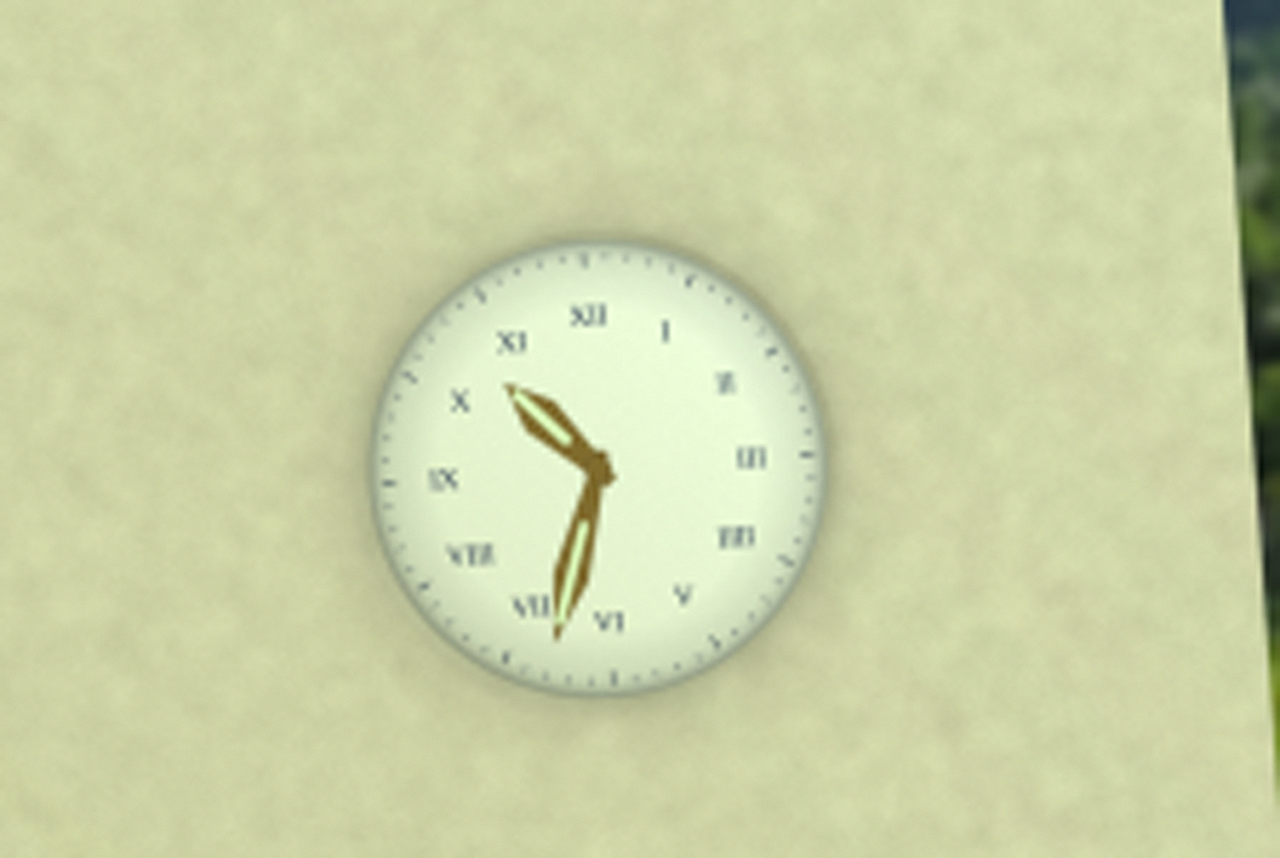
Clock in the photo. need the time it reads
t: 10:33
